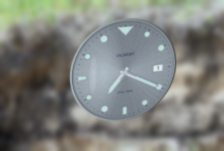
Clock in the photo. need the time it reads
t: 7:20
